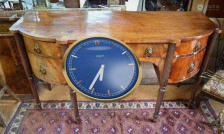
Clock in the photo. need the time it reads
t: 6:36
